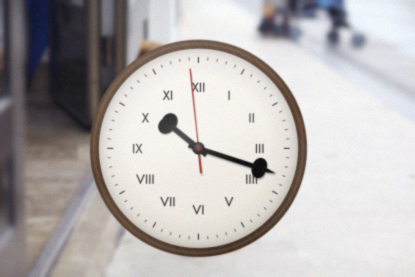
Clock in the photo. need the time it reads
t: 10:17:59
